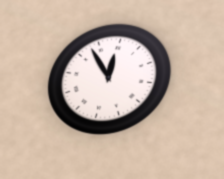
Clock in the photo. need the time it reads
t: 11:53
